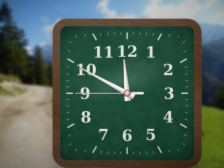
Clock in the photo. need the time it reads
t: 11:49:45
